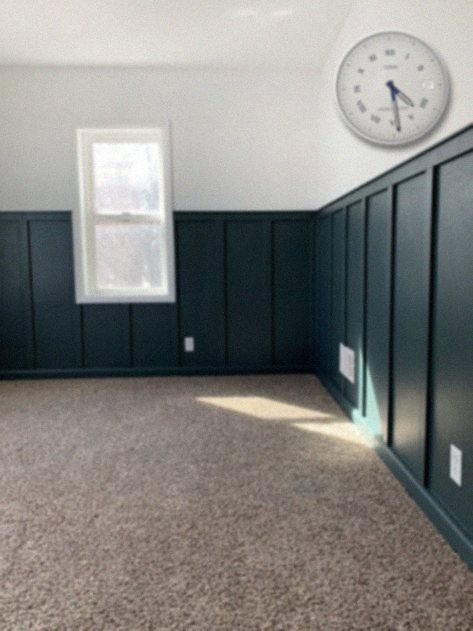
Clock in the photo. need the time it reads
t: 4:29
